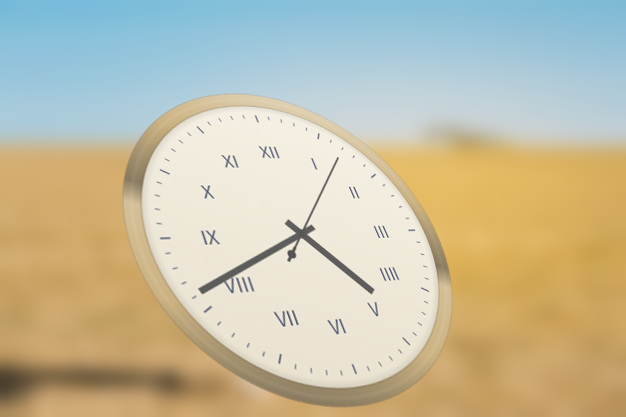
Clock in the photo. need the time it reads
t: 4:41:07
